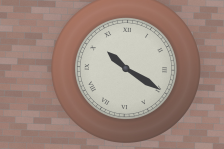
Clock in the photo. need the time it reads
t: 10:20
